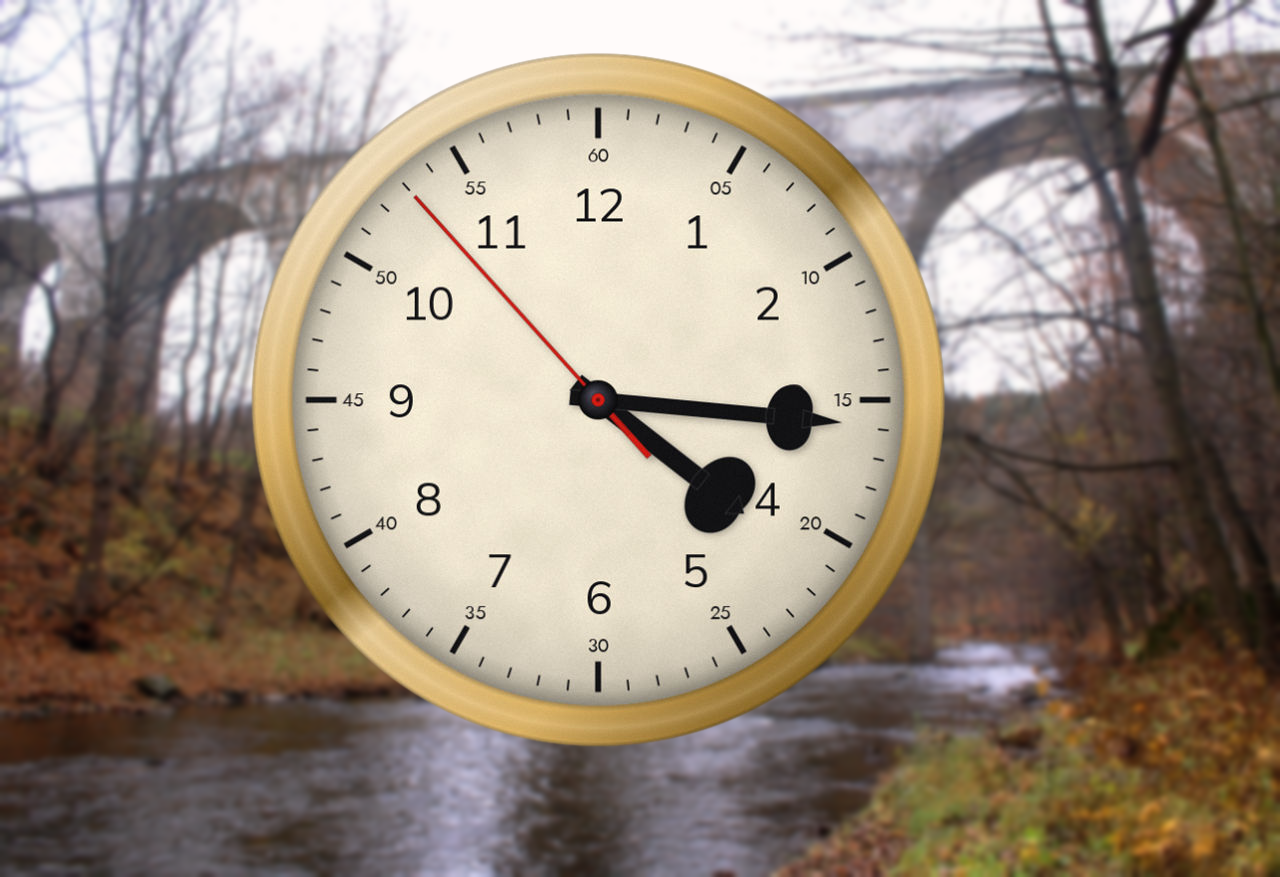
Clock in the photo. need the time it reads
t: 4:15:53
